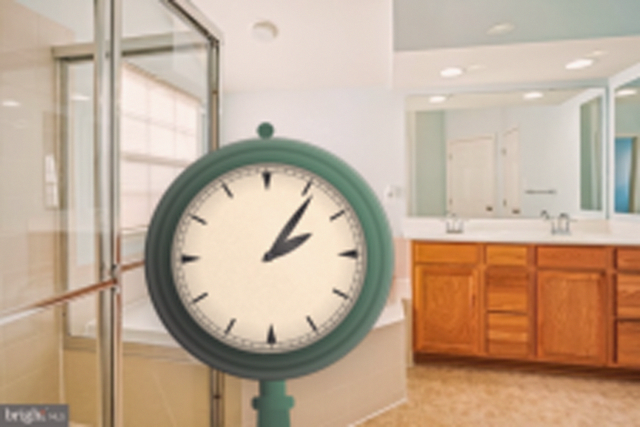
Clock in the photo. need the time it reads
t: 2:06
